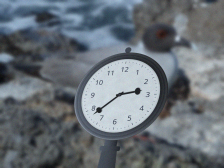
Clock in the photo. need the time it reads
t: 2:38
